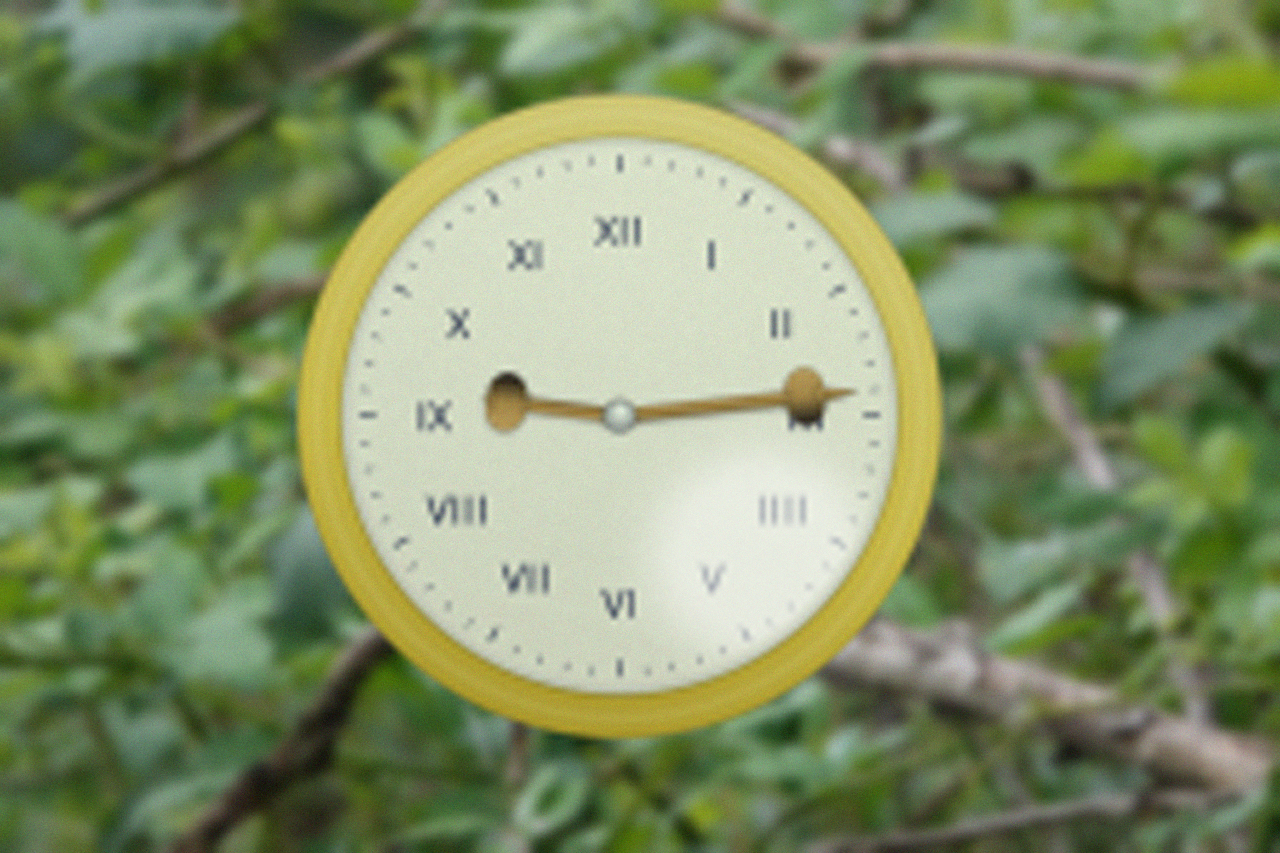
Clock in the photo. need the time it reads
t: 9:14
